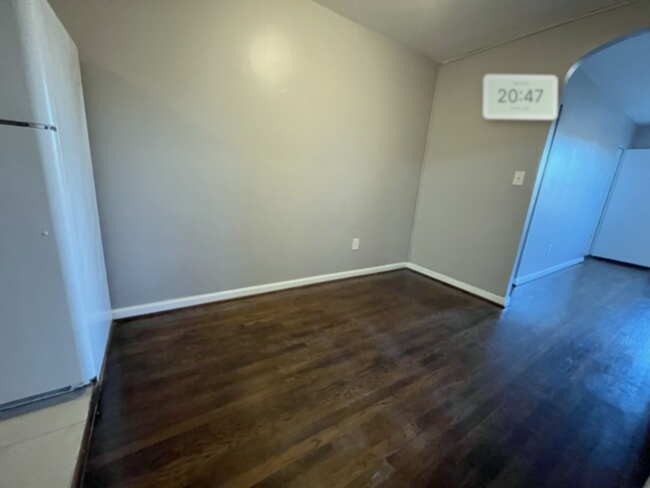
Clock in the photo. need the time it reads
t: 20:47
